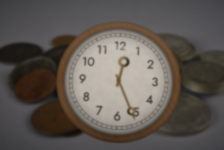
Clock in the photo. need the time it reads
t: 12:26
